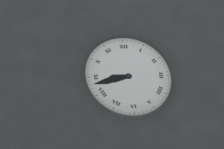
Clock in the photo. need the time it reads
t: 8:43
